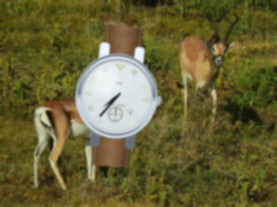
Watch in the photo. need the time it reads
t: 7:36
